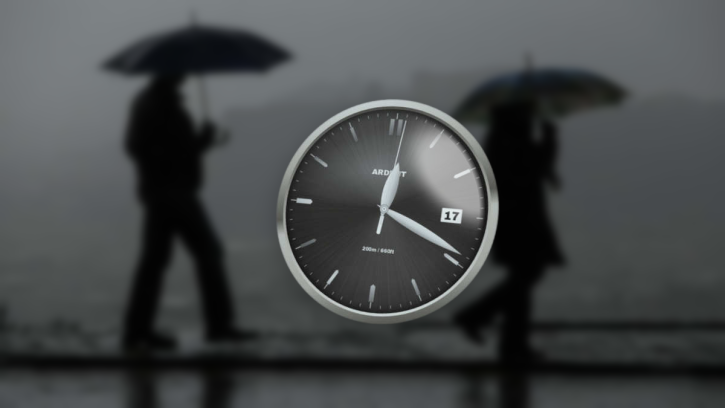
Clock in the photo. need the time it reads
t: 12:19:01
